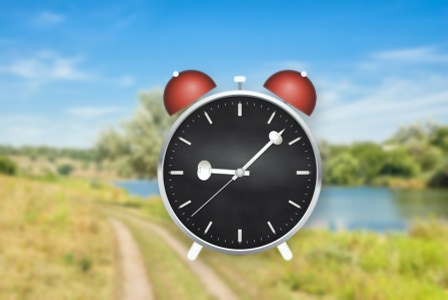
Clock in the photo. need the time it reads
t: 9:07:38
